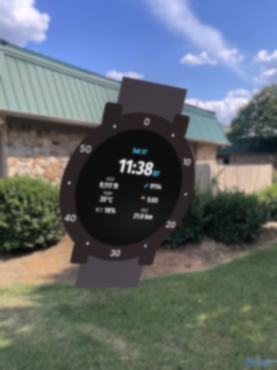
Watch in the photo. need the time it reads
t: 11:38
